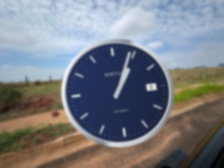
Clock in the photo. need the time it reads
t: 1:04
